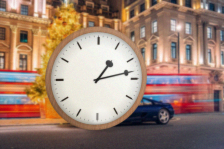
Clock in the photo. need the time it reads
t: 1:13
